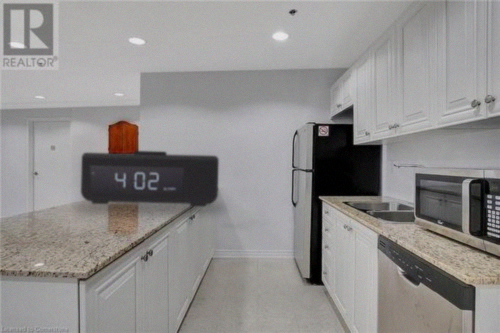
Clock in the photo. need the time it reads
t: 4:02
